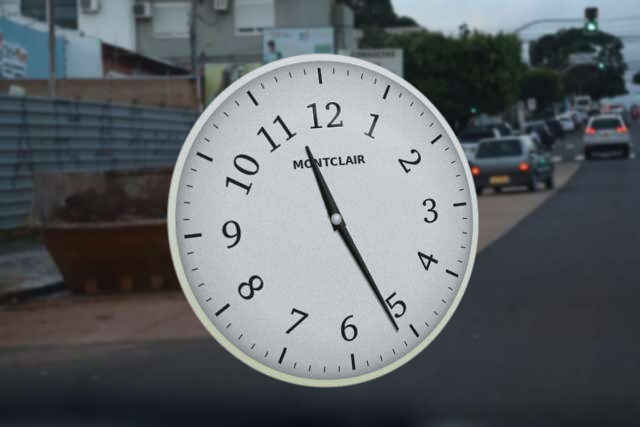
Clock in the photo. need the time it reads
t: 11:26
